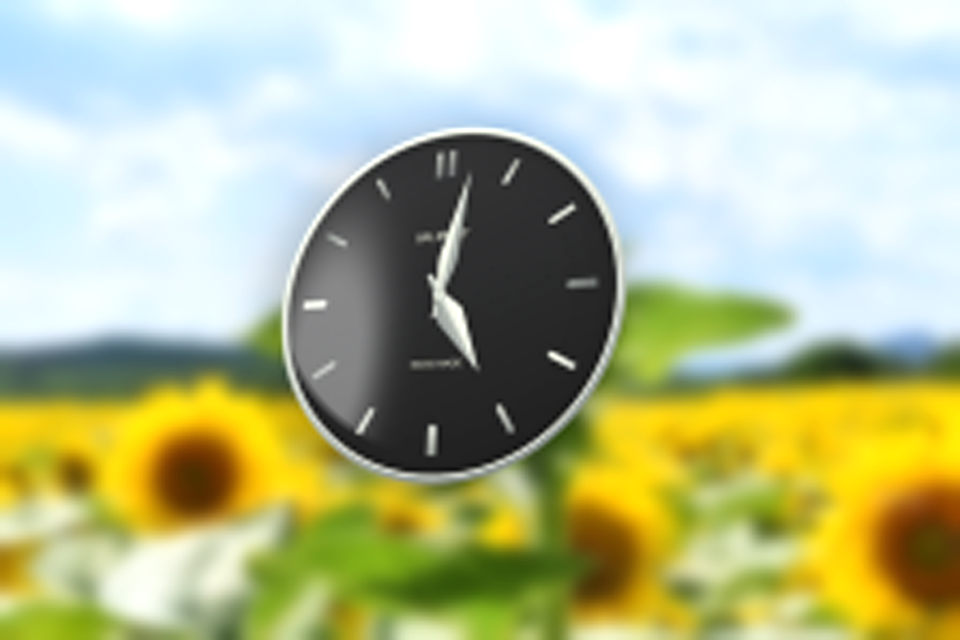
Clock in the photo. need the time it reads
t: 5:02
